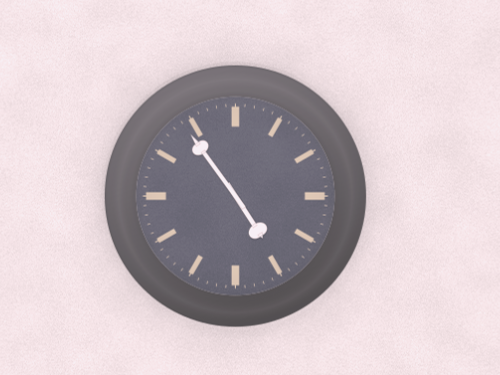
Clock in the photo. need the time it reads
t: 4:54
